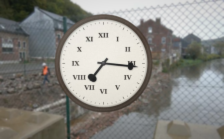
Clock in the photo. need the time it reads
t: 7:16
